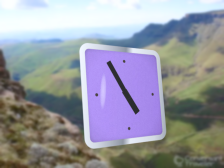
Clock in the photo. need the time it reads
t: 4:55
